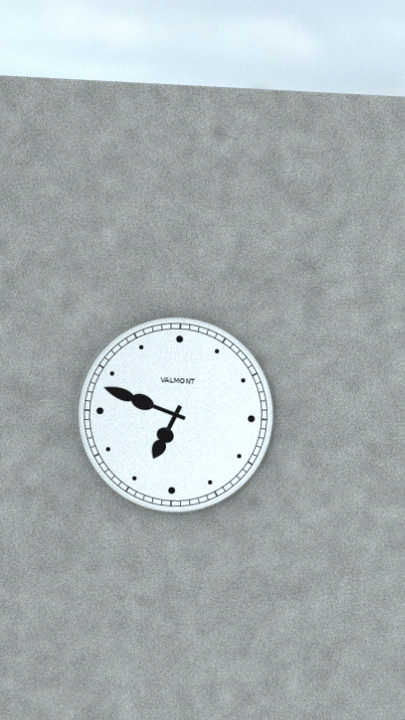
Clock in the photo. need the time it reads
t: 6:48
